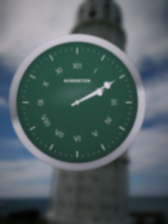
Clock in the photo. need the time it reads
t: 2:10
